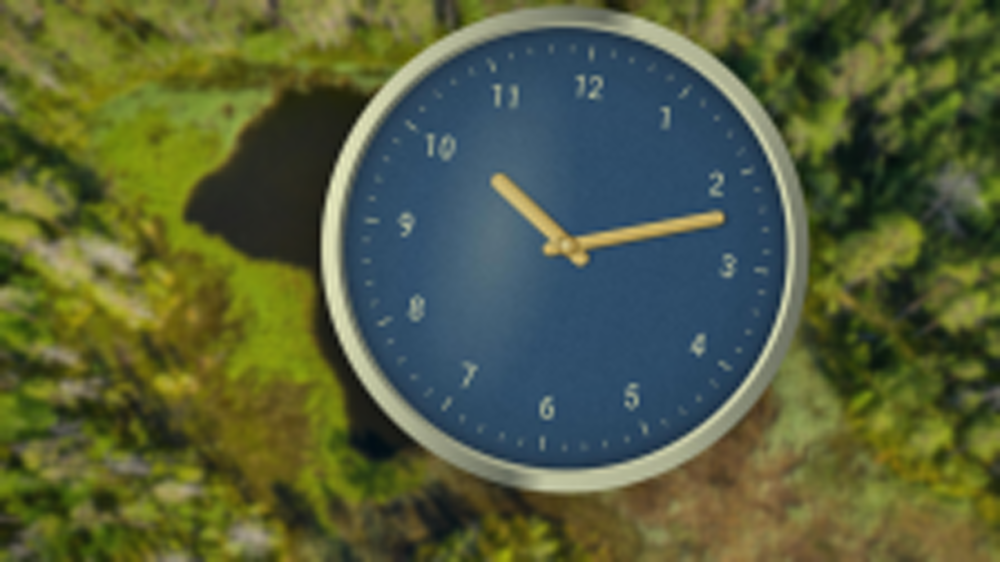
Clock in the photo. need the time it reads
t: 10:12
